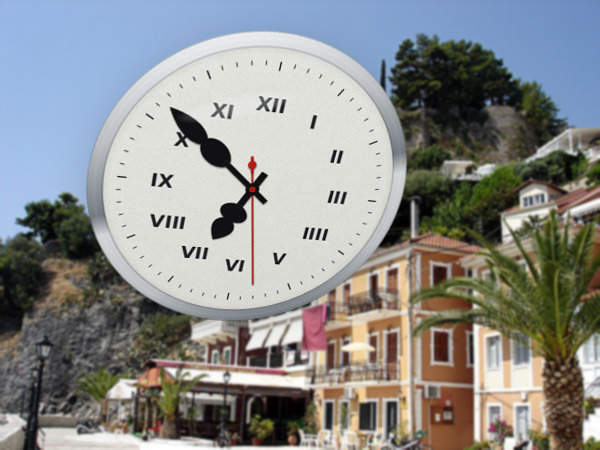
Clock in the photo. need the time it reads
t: 6:51:28
